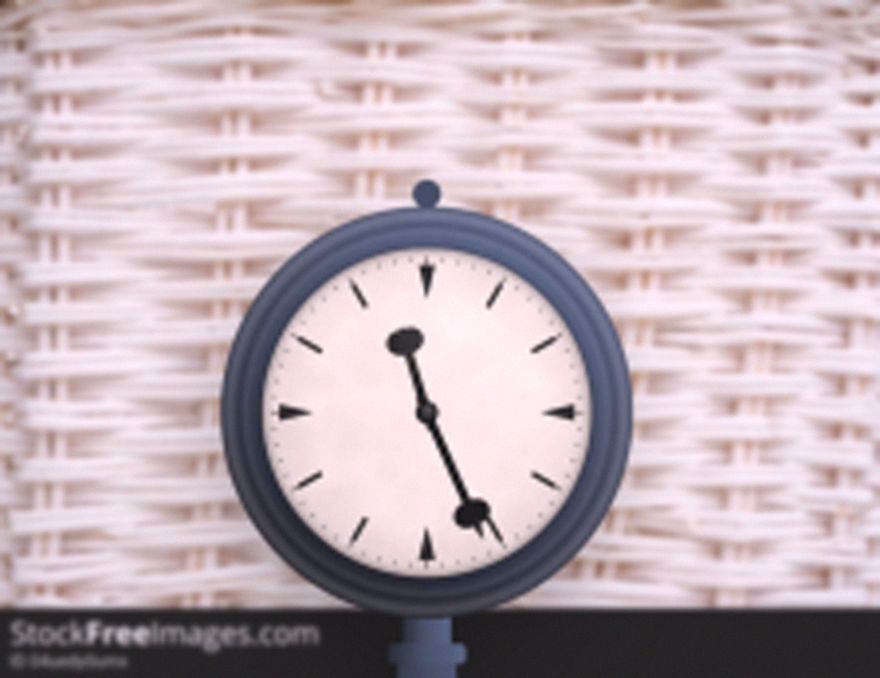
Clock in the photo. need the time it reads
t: 11:26
